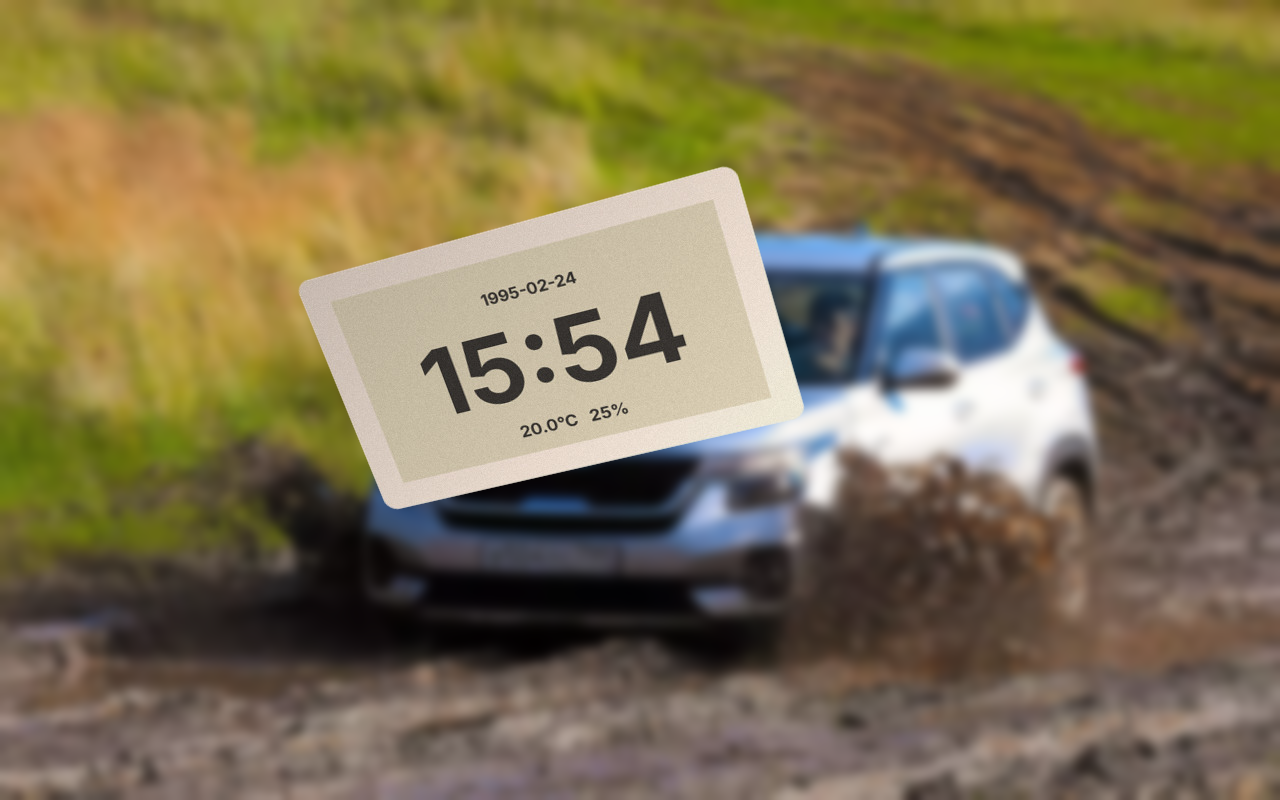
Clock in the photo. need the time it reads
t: 15:54
